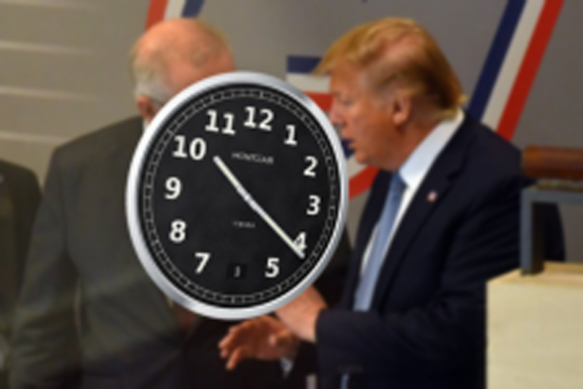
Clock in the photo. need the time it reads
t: 10:21
